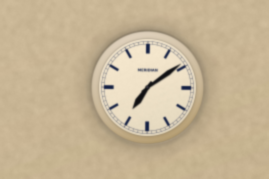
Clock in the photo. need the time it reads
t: 7:09
